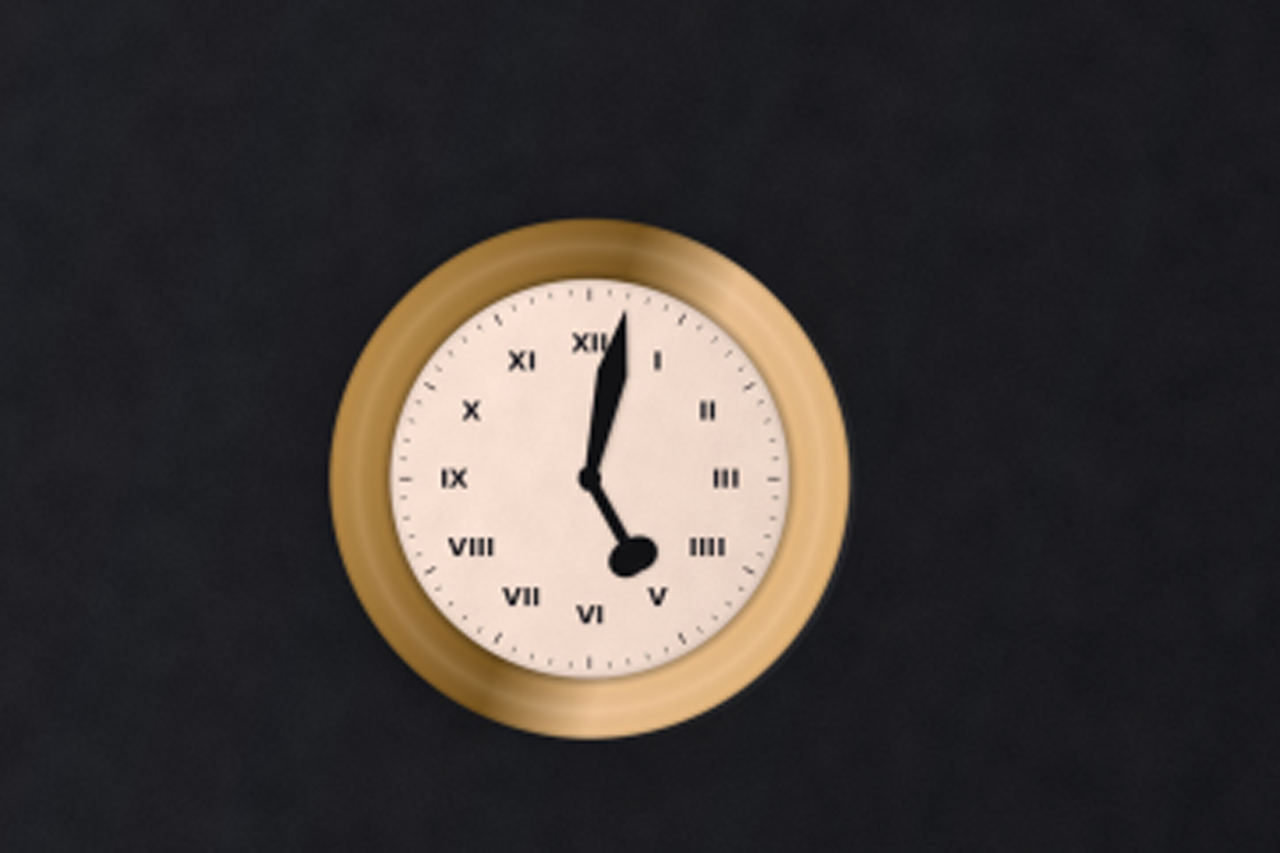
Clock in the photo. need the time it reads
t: 5:02
